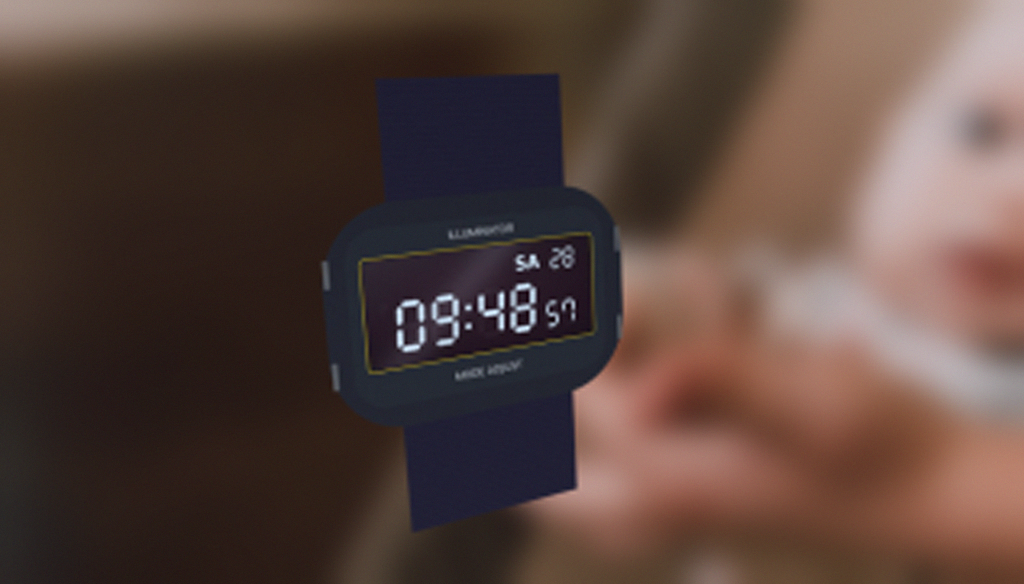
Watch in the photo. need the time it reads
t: 9:48:57
